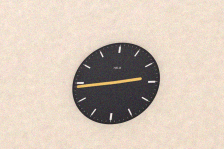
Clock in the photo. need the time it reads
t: 2:44
